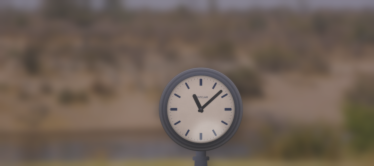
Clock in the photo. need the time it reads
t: 11:08
